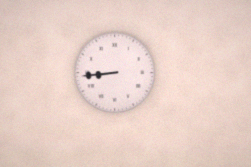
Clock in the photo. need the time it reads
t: 8:44
